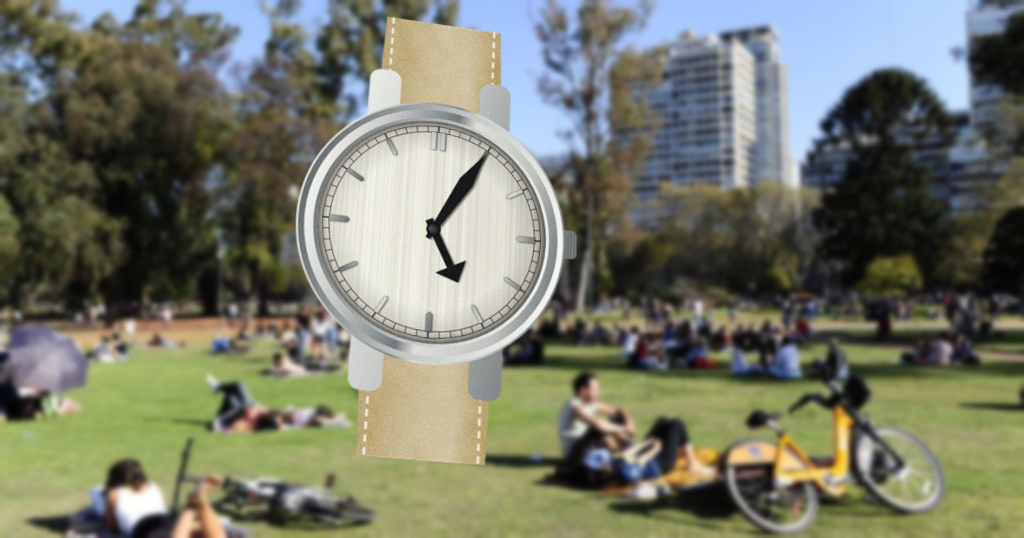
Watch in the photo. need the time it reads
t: 5:05
